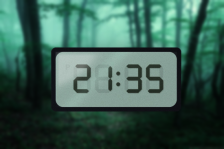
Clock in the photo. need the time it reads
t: 21:35
